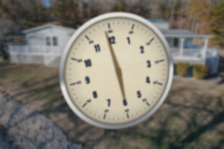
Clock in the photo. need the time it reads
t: 5:59
